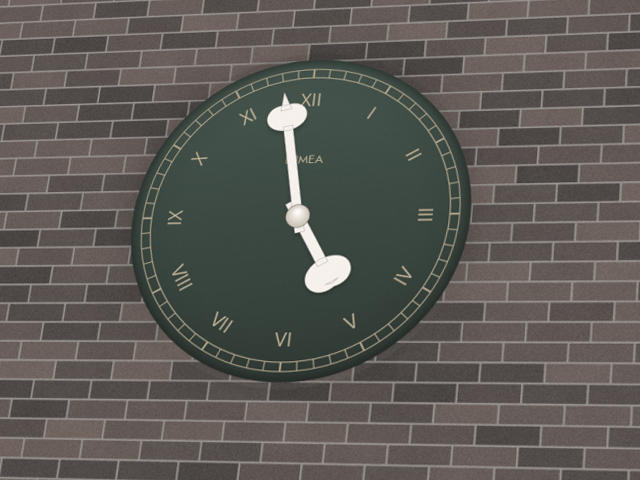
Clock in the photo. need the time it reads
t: 4:58
